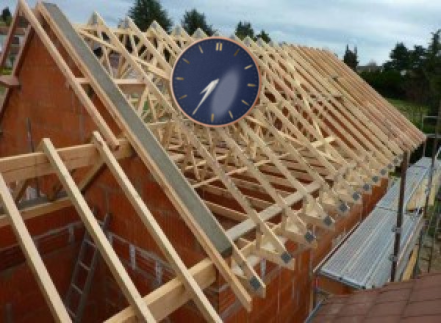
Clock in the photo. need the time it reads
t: 7:35
